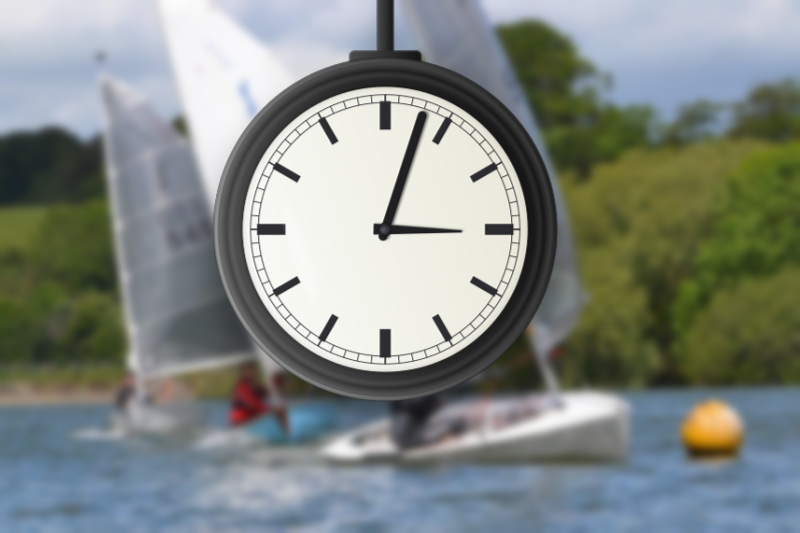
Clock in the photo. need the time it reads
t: 3:03
